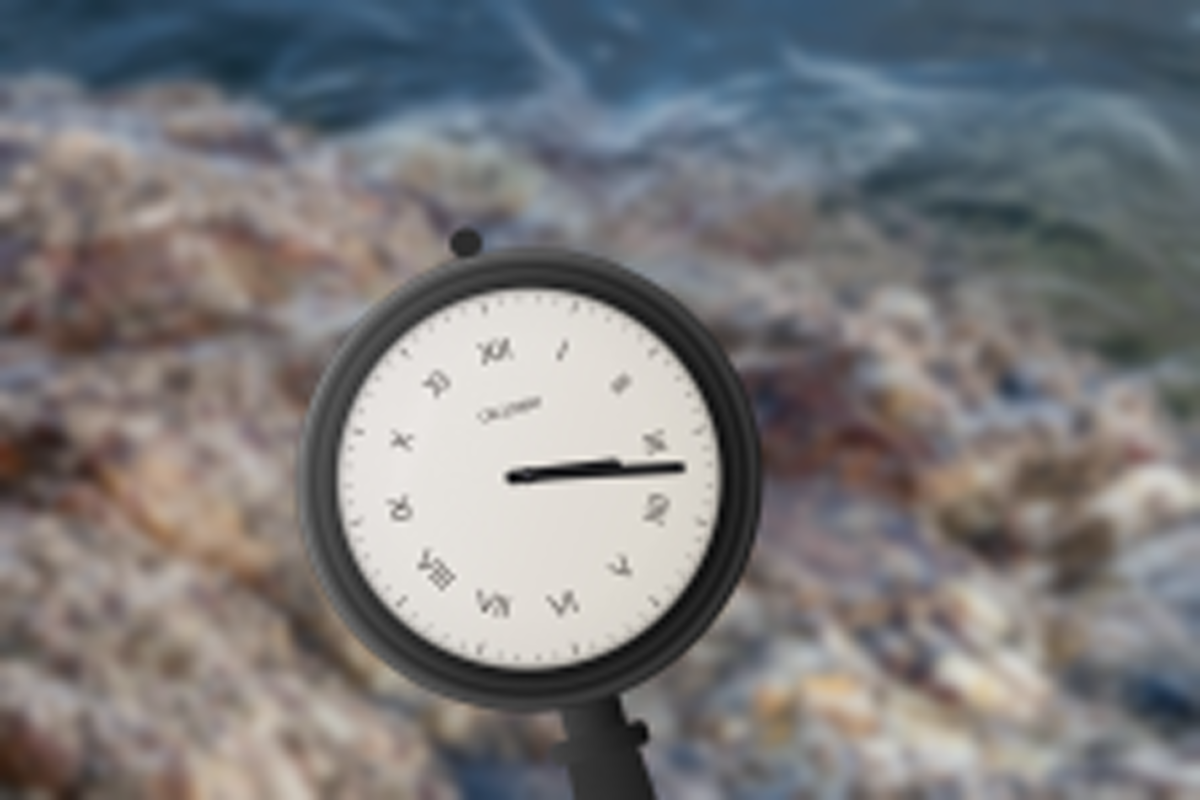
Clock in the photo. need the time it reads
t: 3:17
